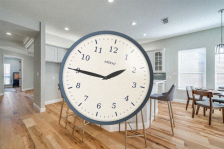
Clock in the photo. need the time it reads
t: 1:45
